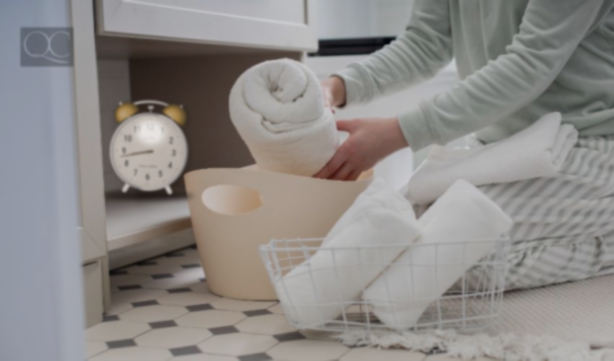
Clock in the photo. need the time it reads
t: 8:43
